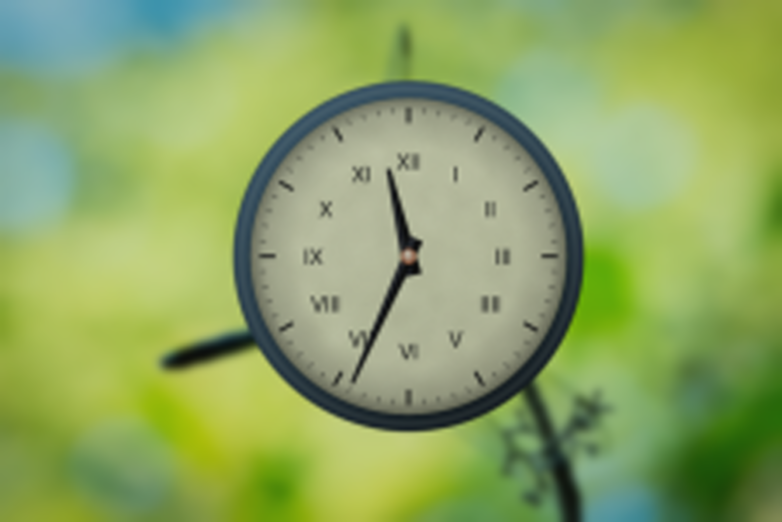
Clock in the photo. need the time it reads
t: 11:34
